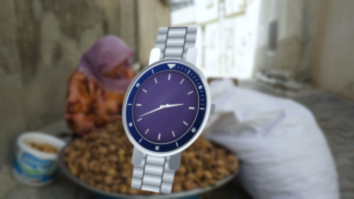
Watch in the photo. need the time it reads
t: 2:41
